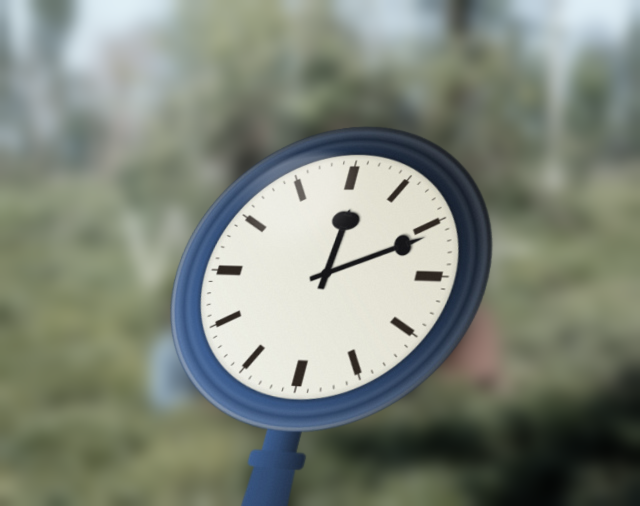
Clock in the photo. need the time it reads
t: 12:11
